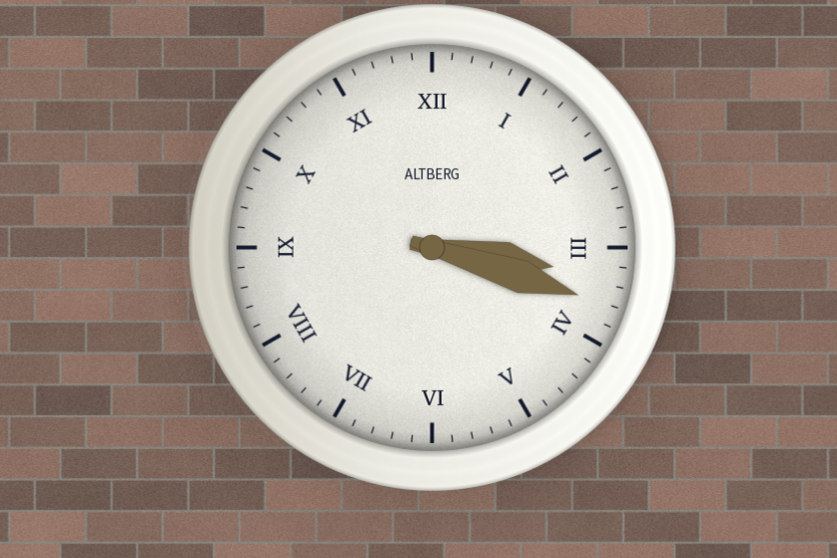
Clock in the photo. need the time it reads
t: 3:18
